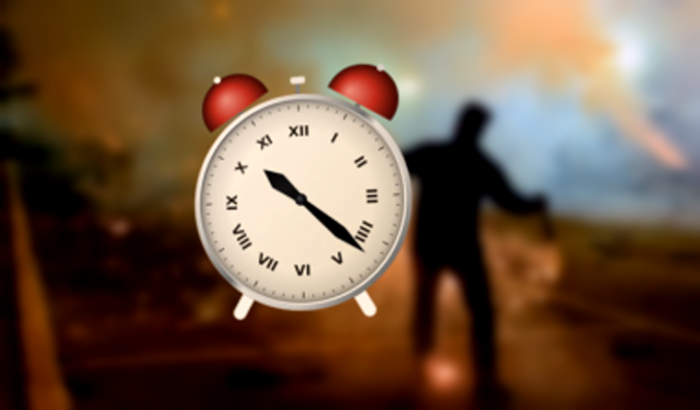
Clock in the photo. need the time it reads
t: 10:22
